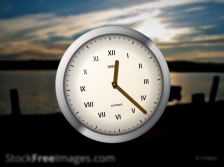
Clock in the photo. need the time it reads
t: 12:23
